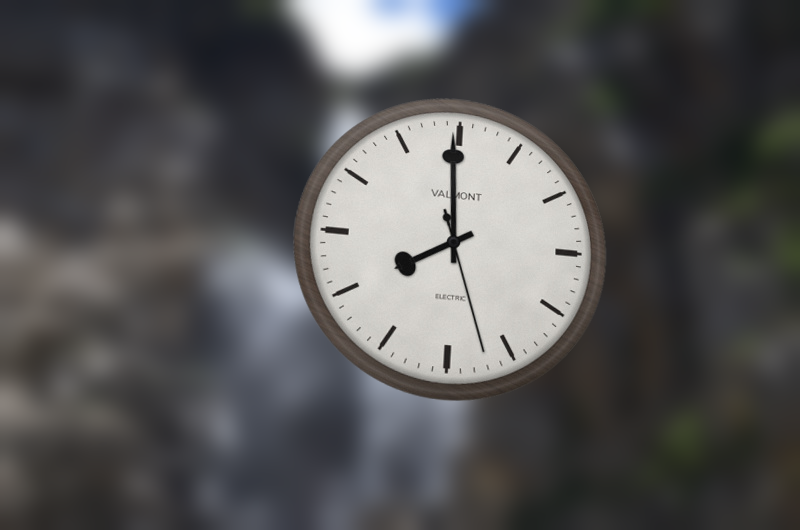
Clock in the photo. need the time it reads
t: 7:59:27
